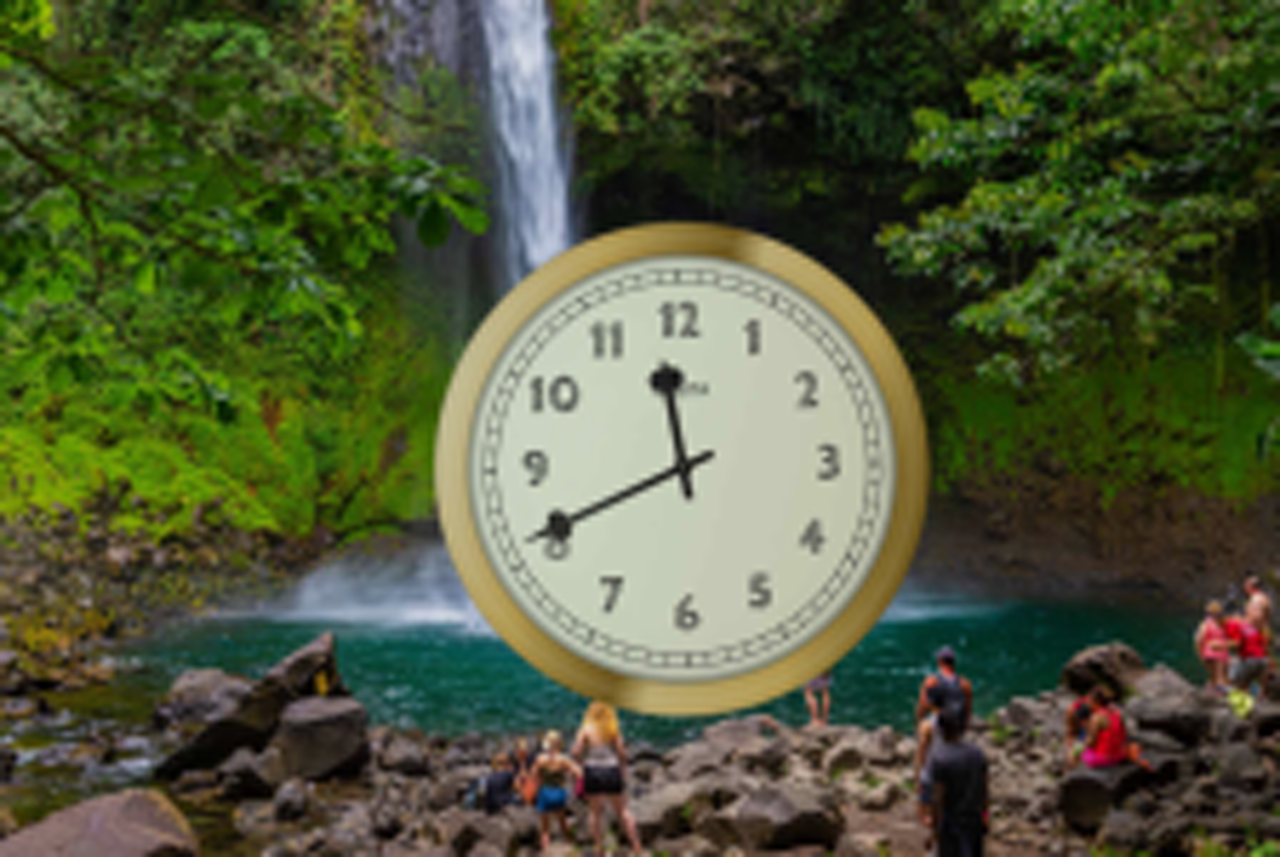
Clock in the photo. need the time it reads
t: 11:41
